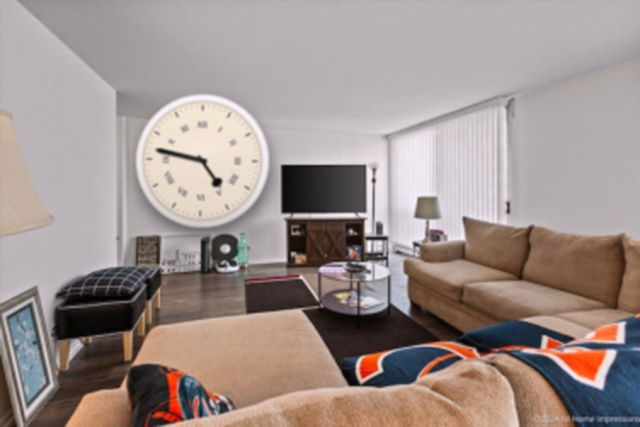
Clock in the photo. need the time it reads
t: 4:47
